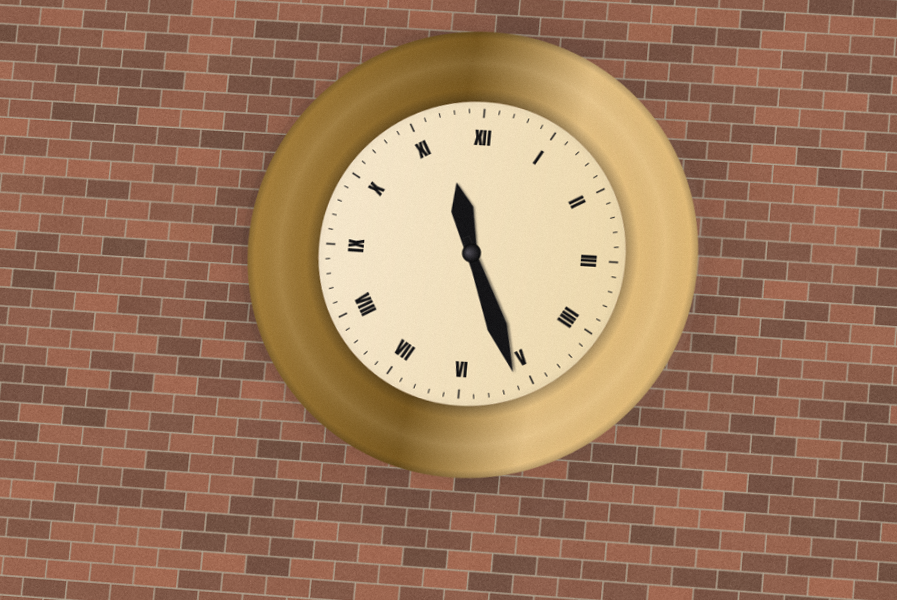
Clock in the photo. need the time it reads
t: 11:26
